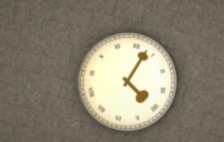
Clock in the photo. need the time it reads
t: 4:03
